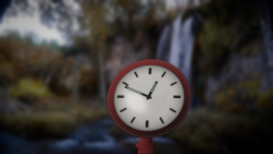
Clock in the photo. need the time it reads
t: 12:49
